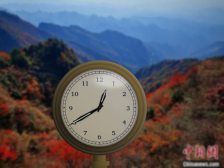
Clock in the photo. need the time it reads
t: 12:40
